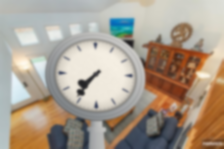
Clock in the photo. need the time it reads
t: 7:36
